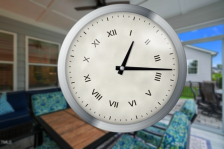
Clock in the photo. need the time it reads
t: 1:18
